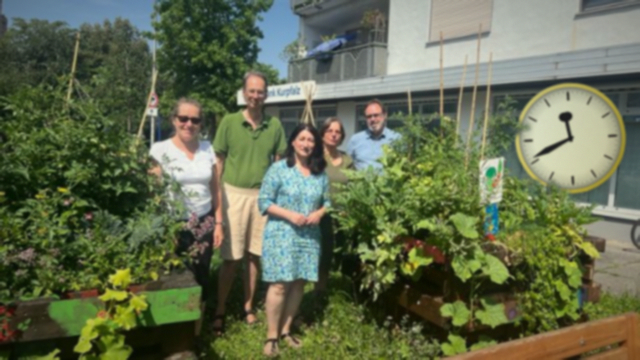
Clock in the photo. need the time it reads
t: 11:41
